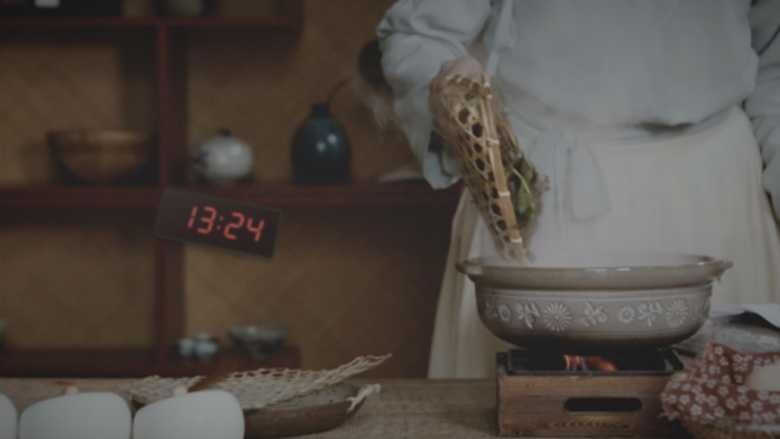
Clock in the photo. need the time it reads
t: 13:24
